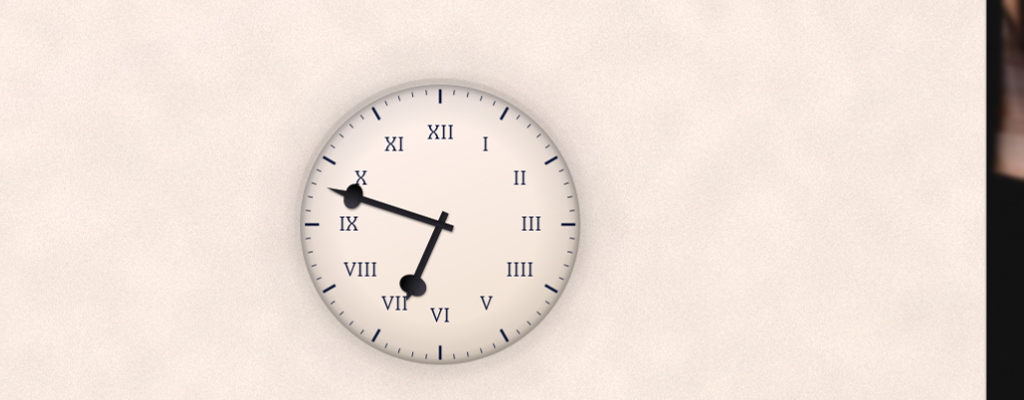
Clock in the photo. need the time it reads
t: 6:48
